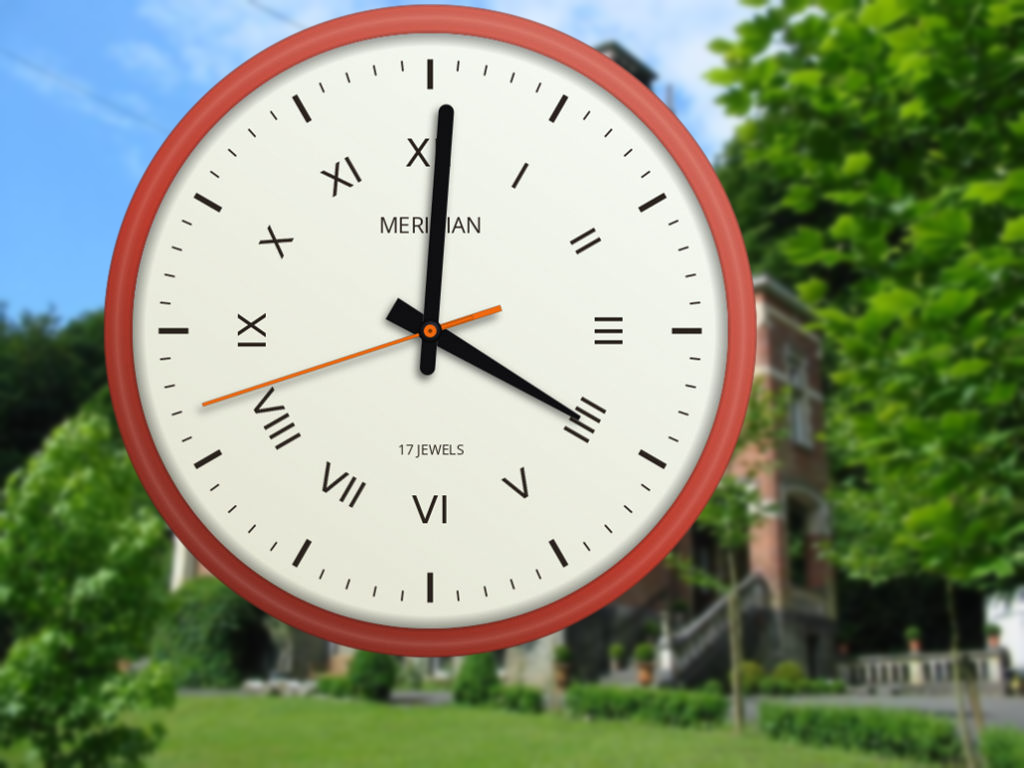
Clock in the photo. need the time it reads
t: 4:00:42
